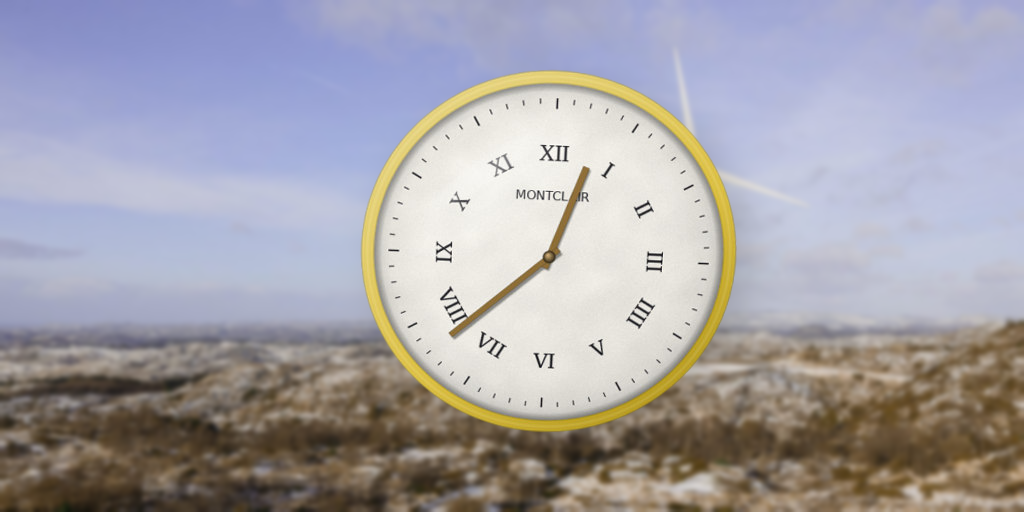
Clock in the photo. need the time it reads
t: 12:38
